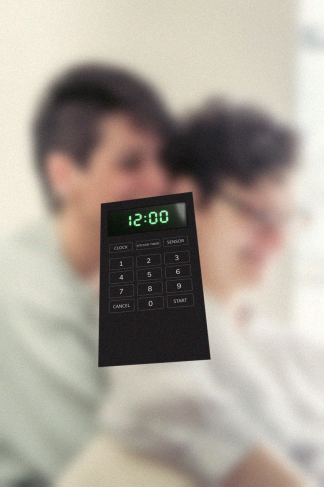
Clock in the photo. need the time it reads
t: 12:00
